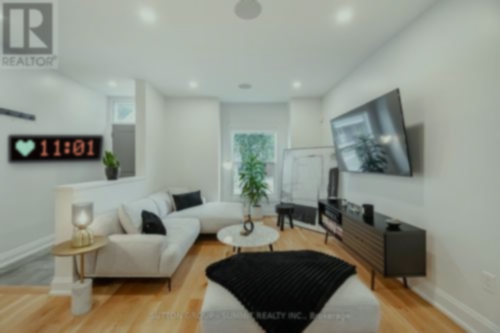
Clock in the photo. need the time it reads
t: 11:01
